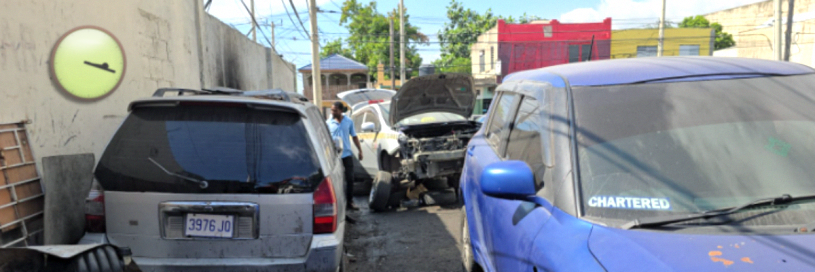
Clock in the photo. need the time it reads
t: 3:18
